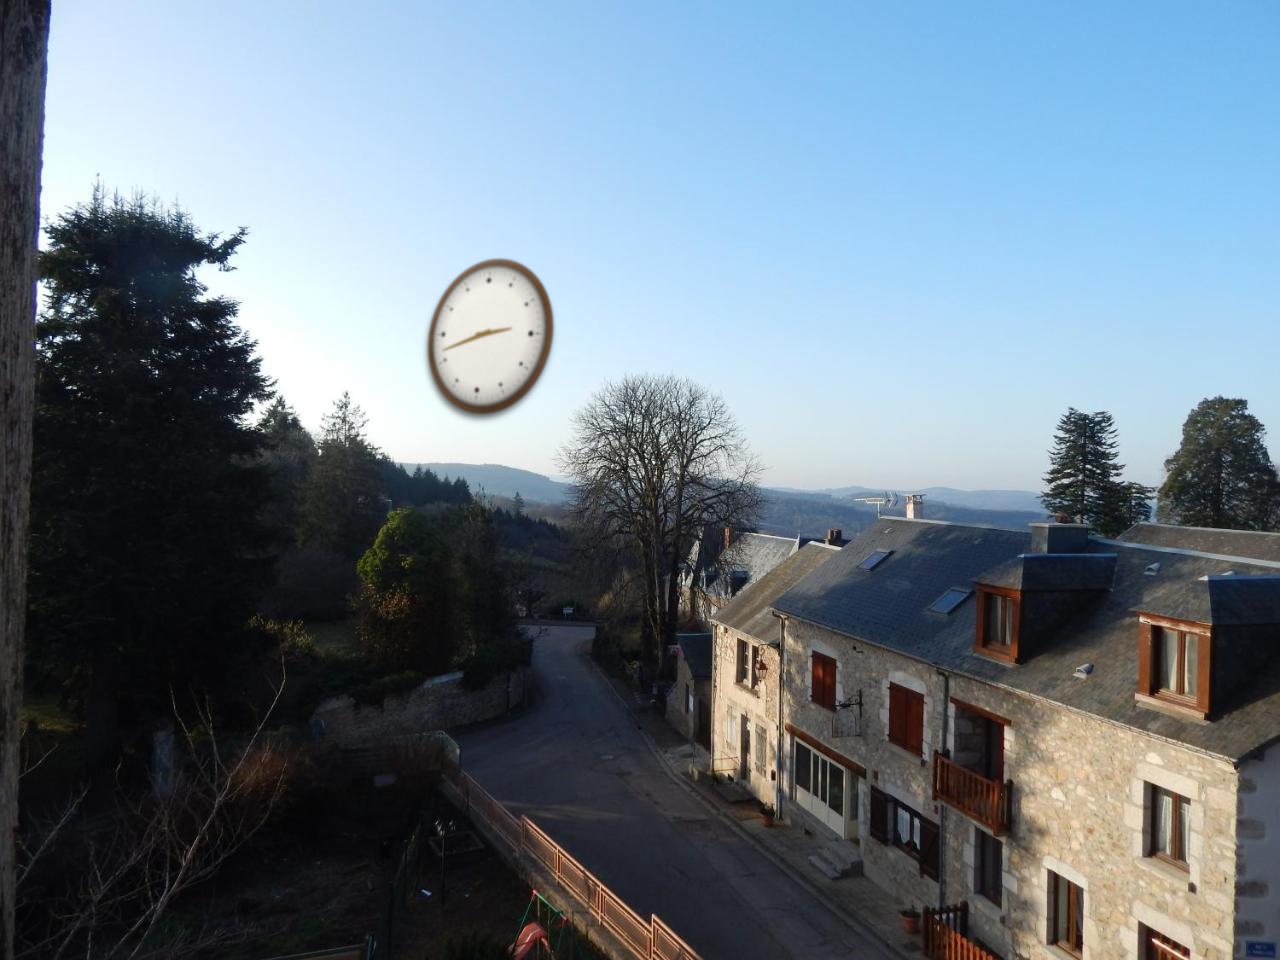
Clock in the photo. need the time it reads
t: 2:42
